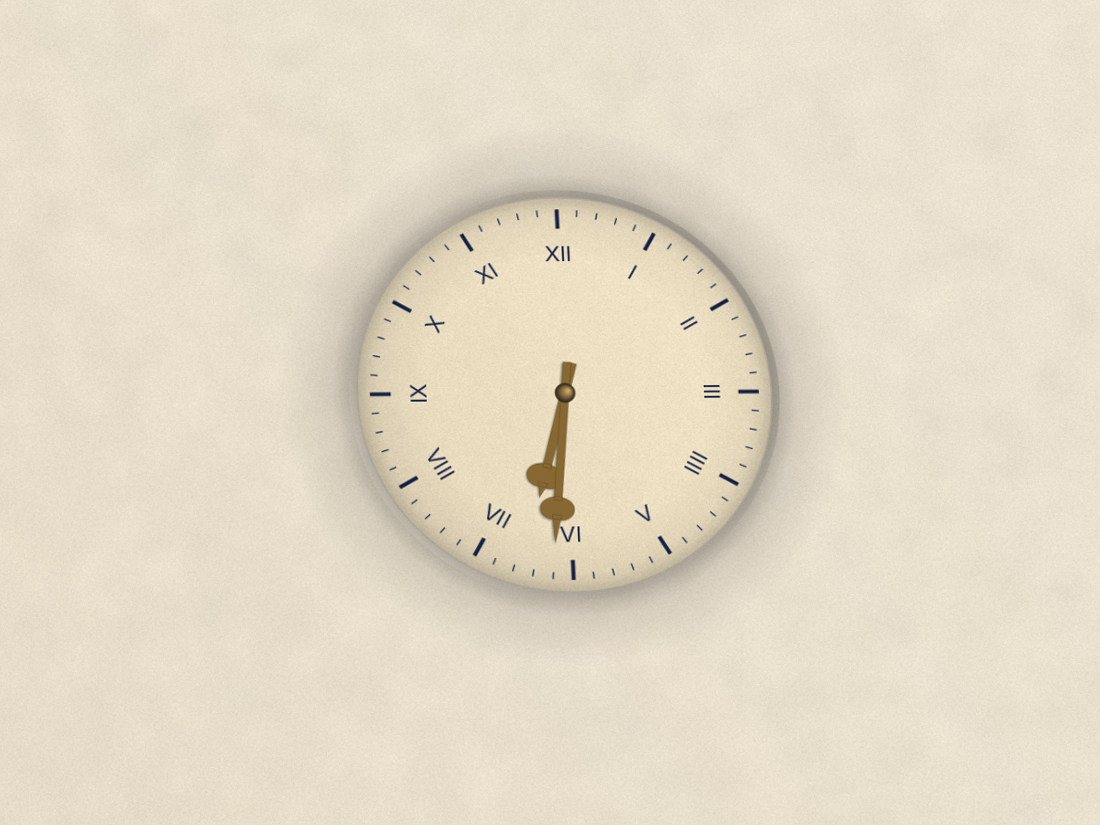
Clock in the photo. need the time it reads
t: 6:31
